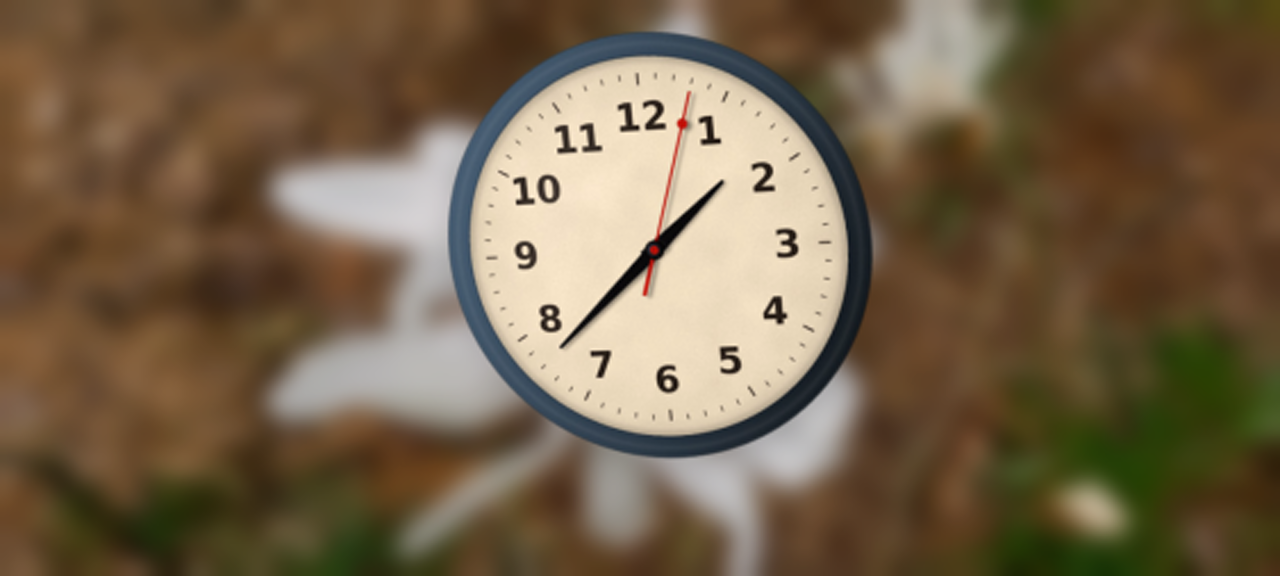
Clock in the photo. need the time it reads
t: 1:38:03
